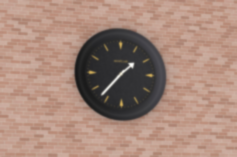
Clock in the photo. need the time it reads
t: 1:37
